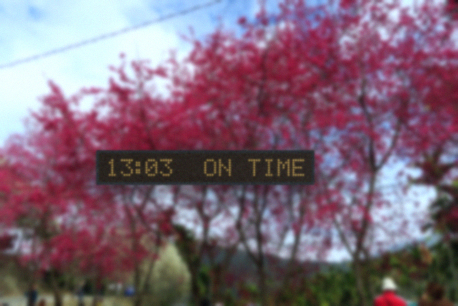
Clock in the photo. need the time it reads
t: 13:03
